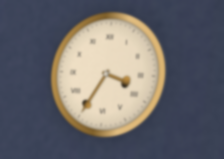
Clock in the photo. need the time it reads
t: 3:35
